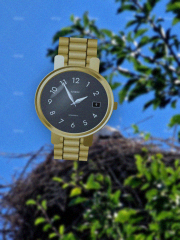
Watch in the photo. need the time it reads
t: 1:55
